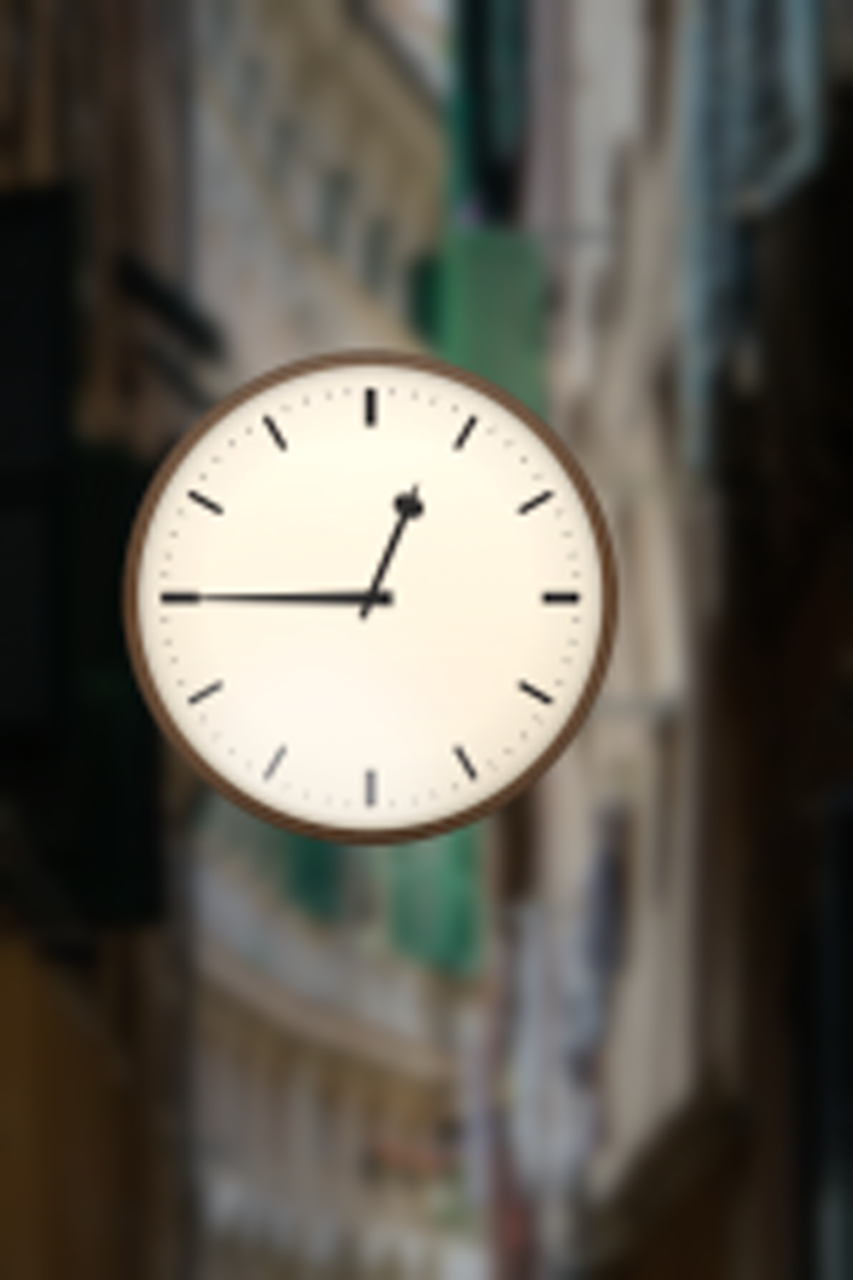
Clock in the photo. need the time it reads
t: 12:45
